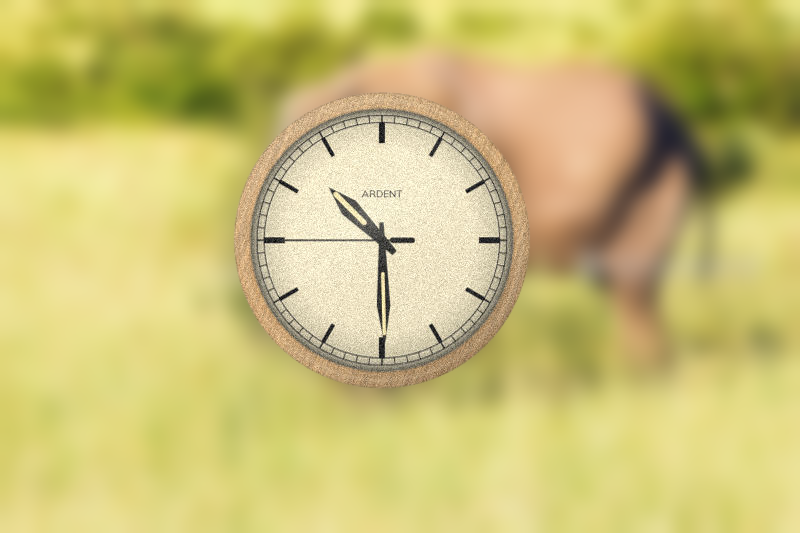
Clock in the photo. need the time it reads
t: 10:29:45
